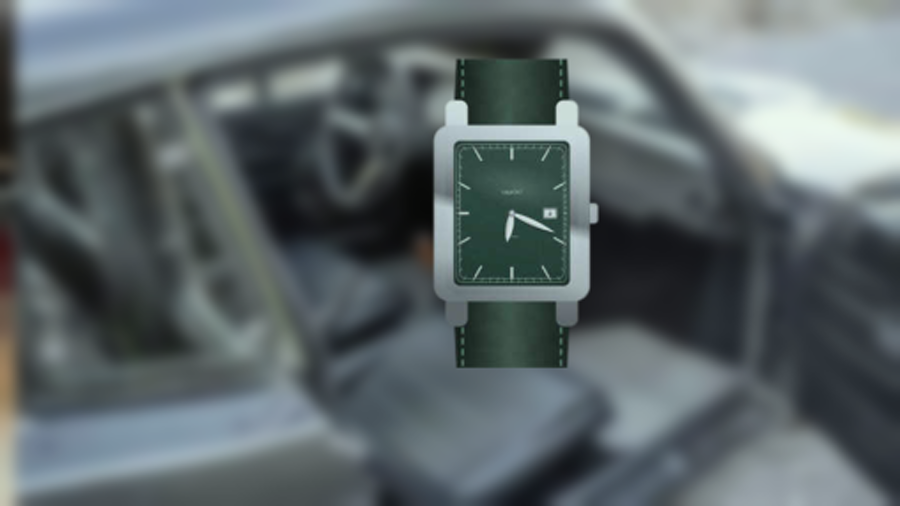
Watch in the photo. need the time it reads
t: 6:19
